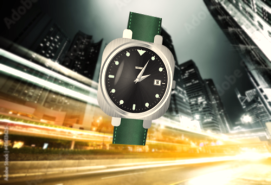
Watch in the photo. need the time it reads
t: 2:04
